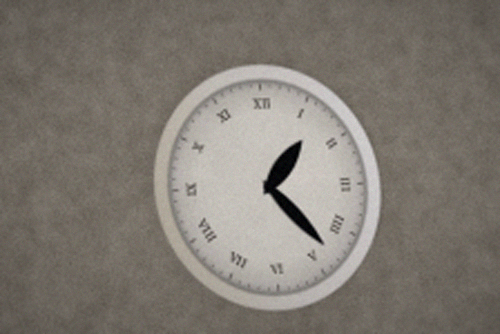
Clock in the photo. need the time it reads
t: 1:23
